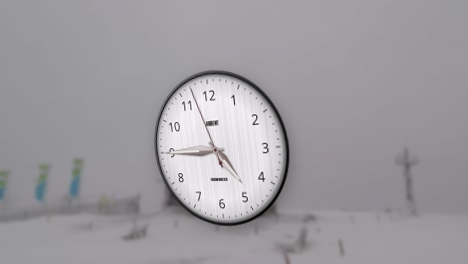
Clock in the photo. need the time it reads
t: 4:44:57
